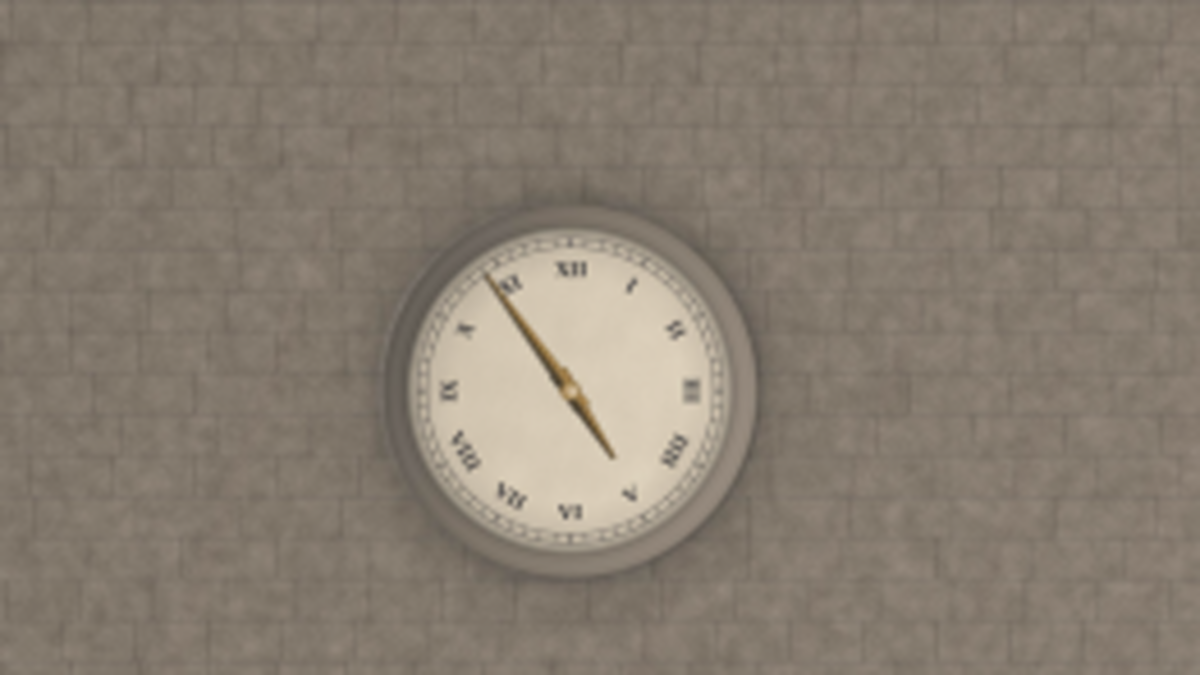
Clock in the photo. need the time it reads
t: 4:54
